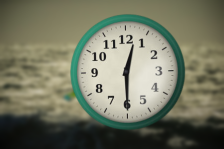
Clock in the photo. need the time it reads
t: 12:30
